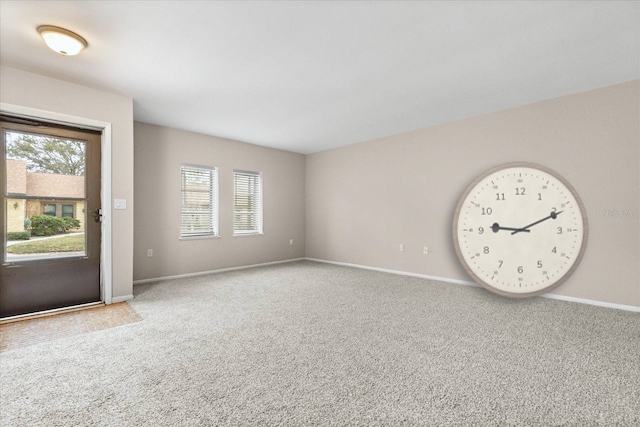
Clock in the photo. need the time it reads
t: 9:11
